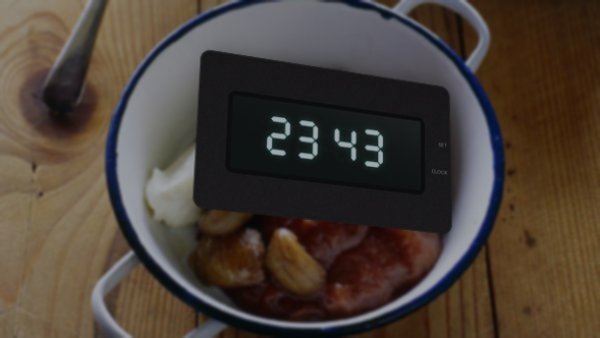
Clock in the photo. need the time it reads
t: 23:43
